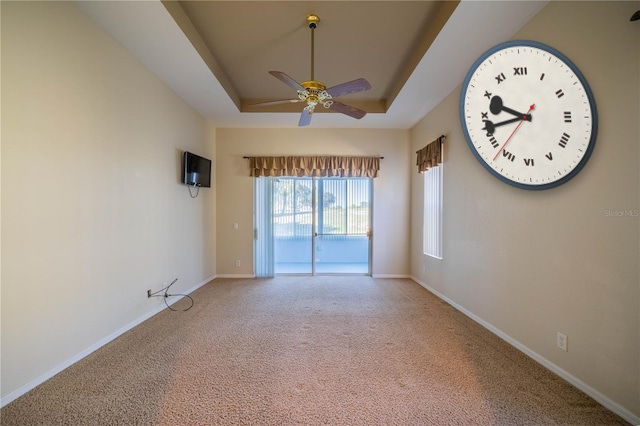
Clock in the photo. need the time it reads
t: 9:42:37
